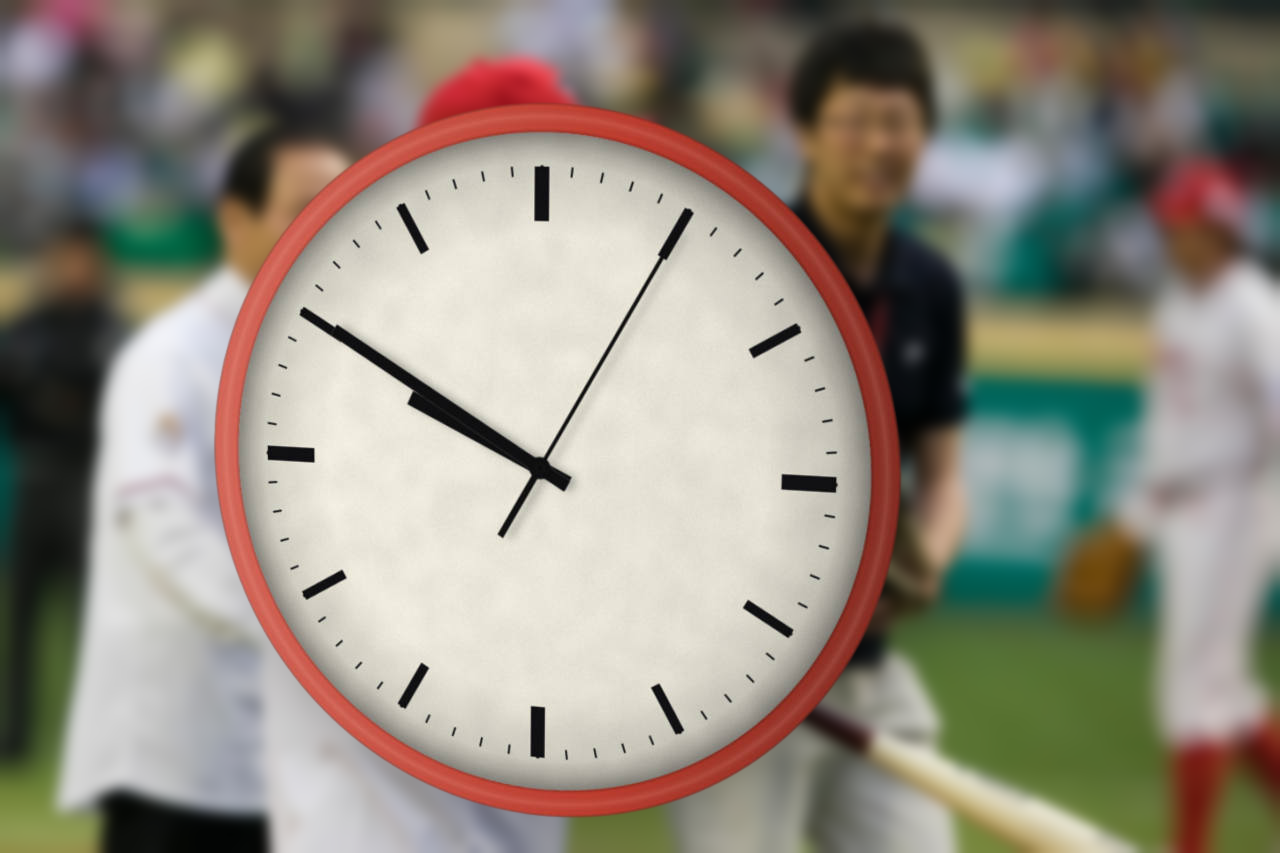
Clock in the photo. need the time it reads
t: 9:50:05
